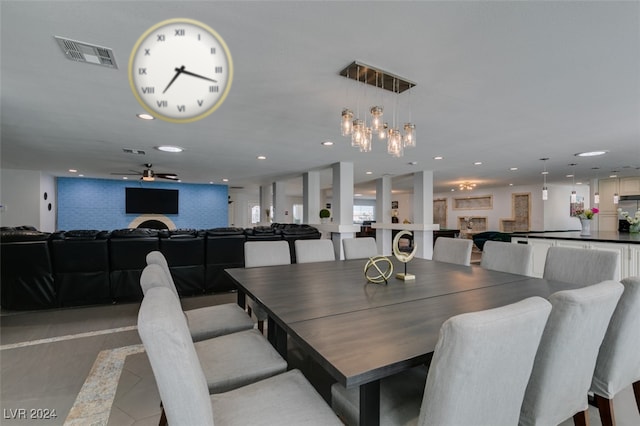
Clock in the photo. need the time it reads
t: 7:18
